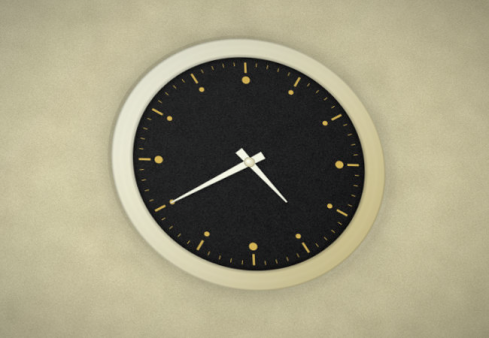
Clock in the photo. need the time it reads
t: 4:40
